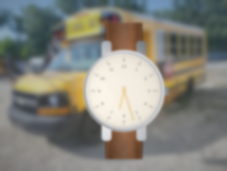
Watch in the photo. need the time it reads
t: 6:27
